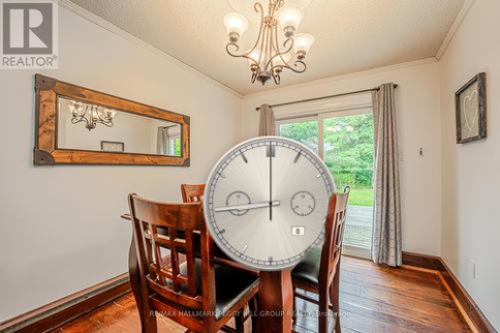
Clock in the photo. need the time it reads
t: 8:44
